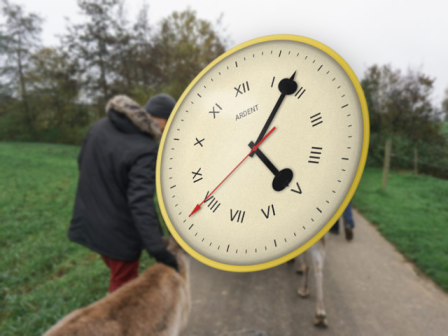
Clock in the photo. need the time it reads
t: 5:07:41
